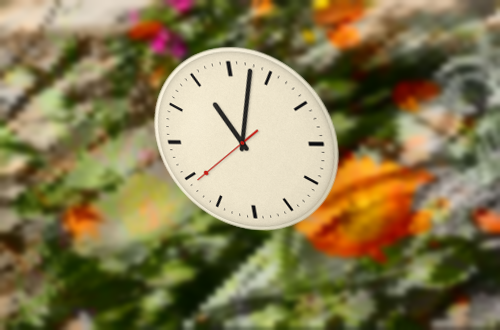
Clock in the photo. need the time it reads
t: 11:02:39
